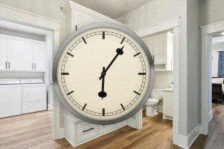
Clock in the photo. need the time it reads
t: 6:06
